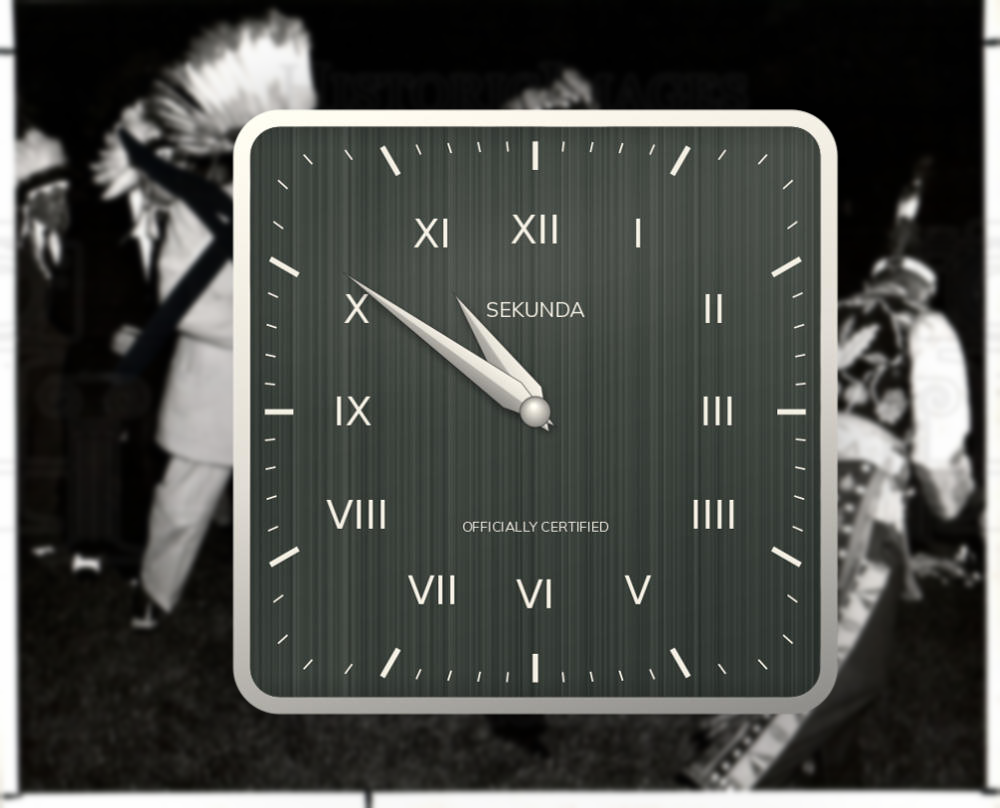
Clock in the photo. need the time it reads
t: 10:51
